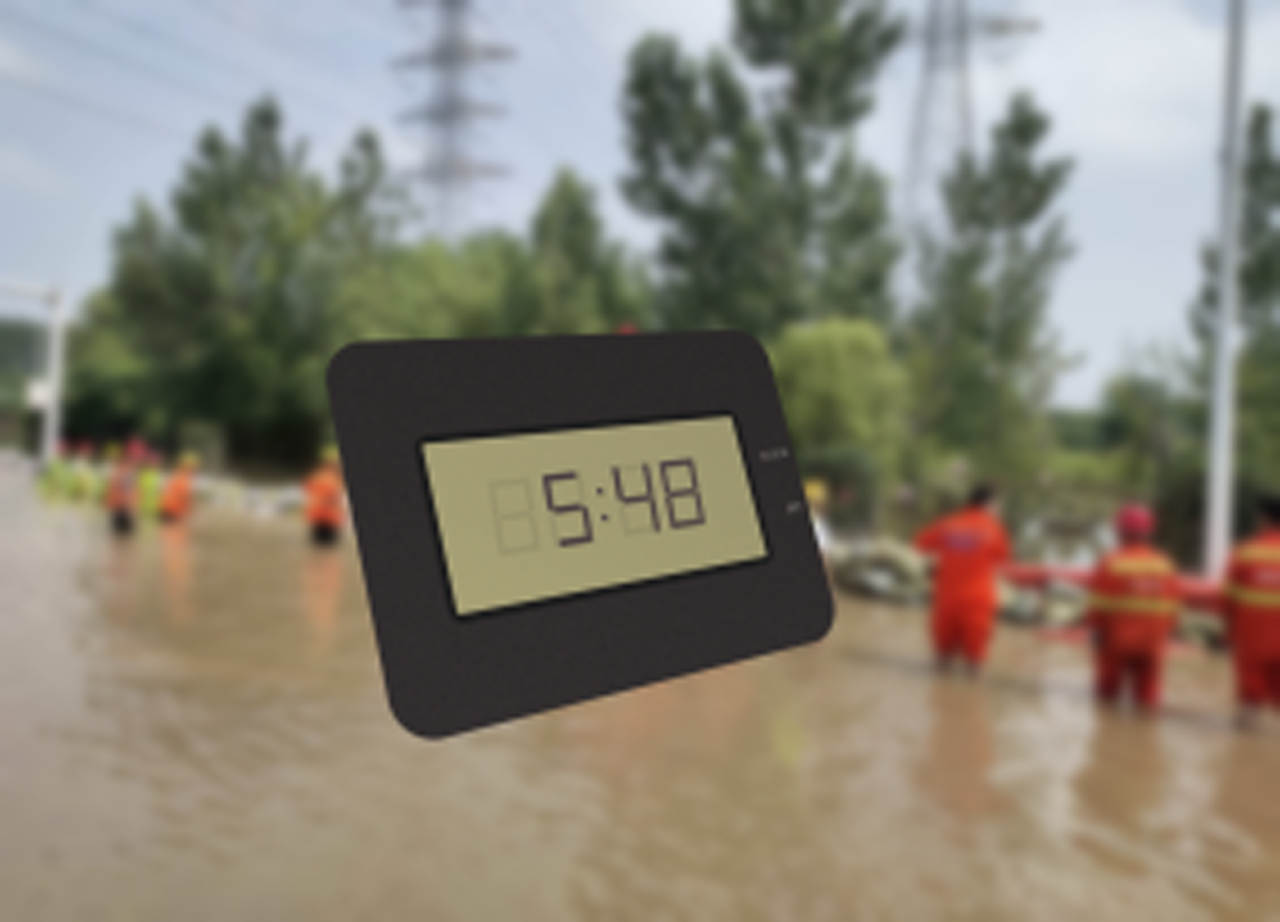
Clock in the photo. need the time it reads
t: 5:48
